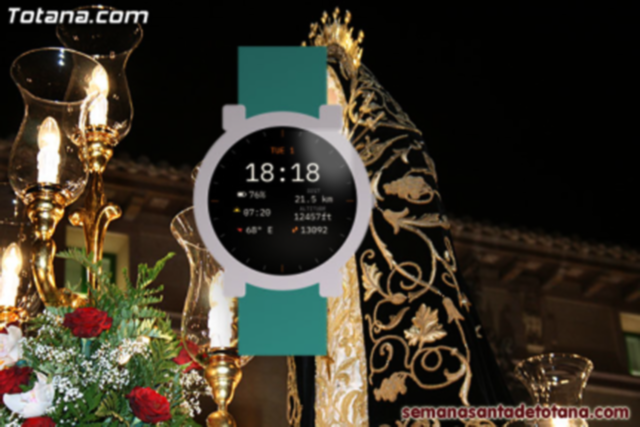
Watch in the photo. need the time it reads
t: 18:18
